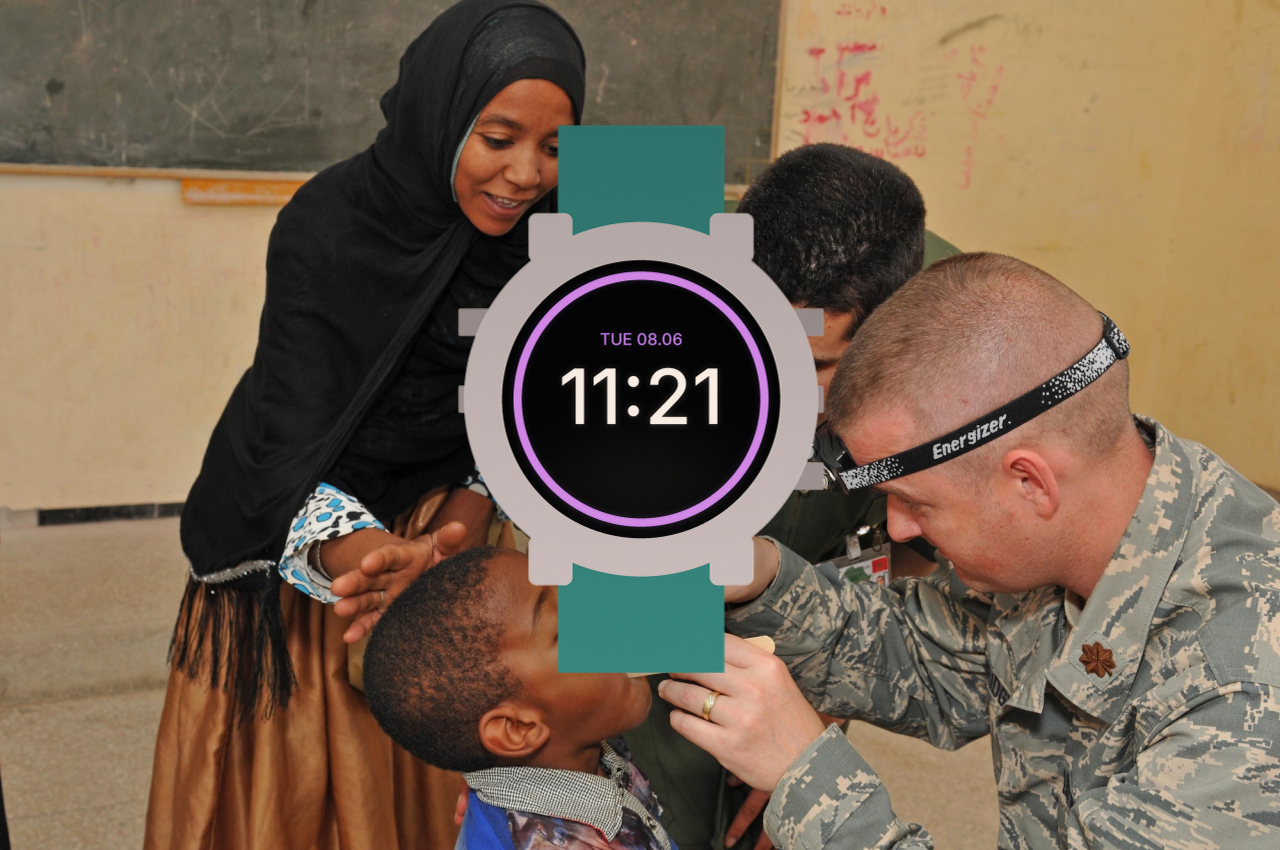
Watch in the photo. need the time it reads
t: 11:21
